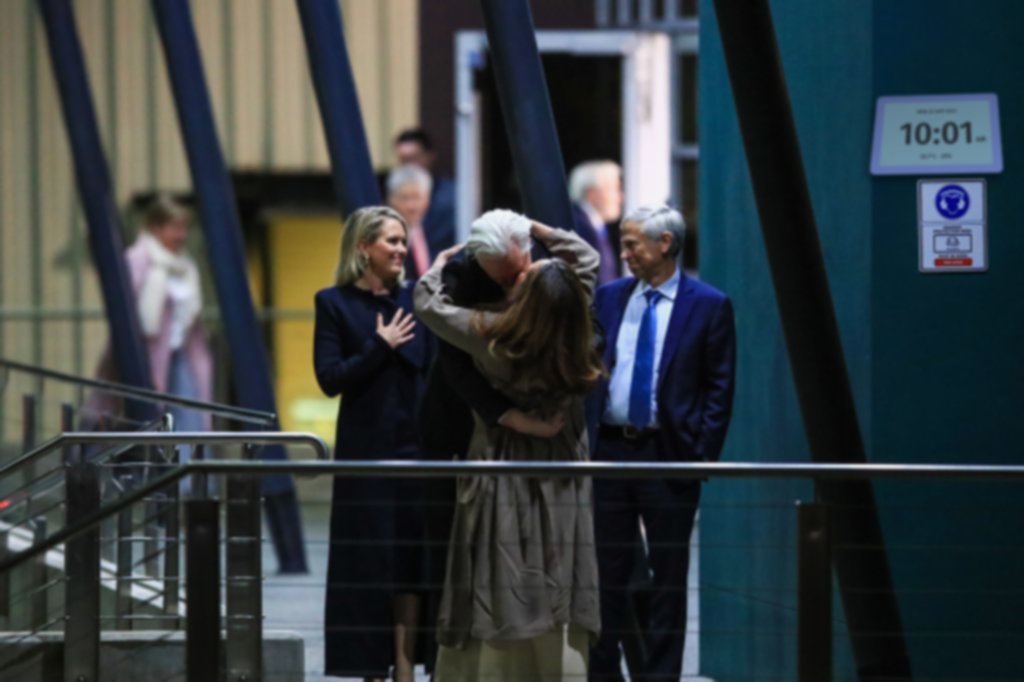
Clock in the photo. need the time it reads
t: 10:01
